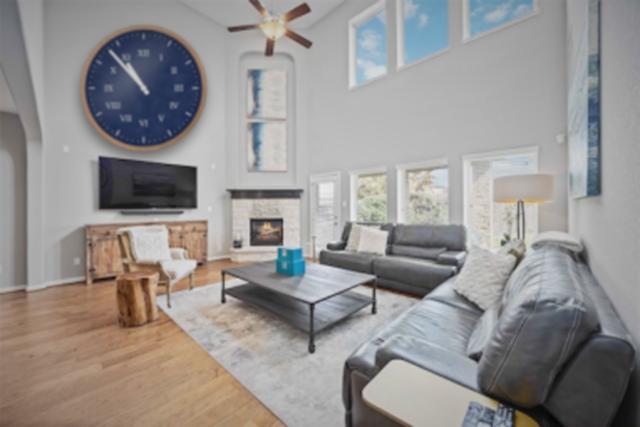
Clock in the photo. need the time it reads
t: 10:53
